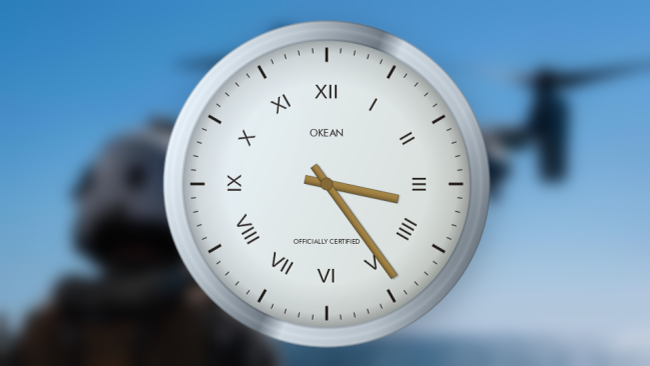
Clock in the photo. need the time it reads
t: 3:24
